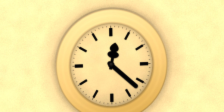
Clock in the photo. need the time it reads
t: 12:22
